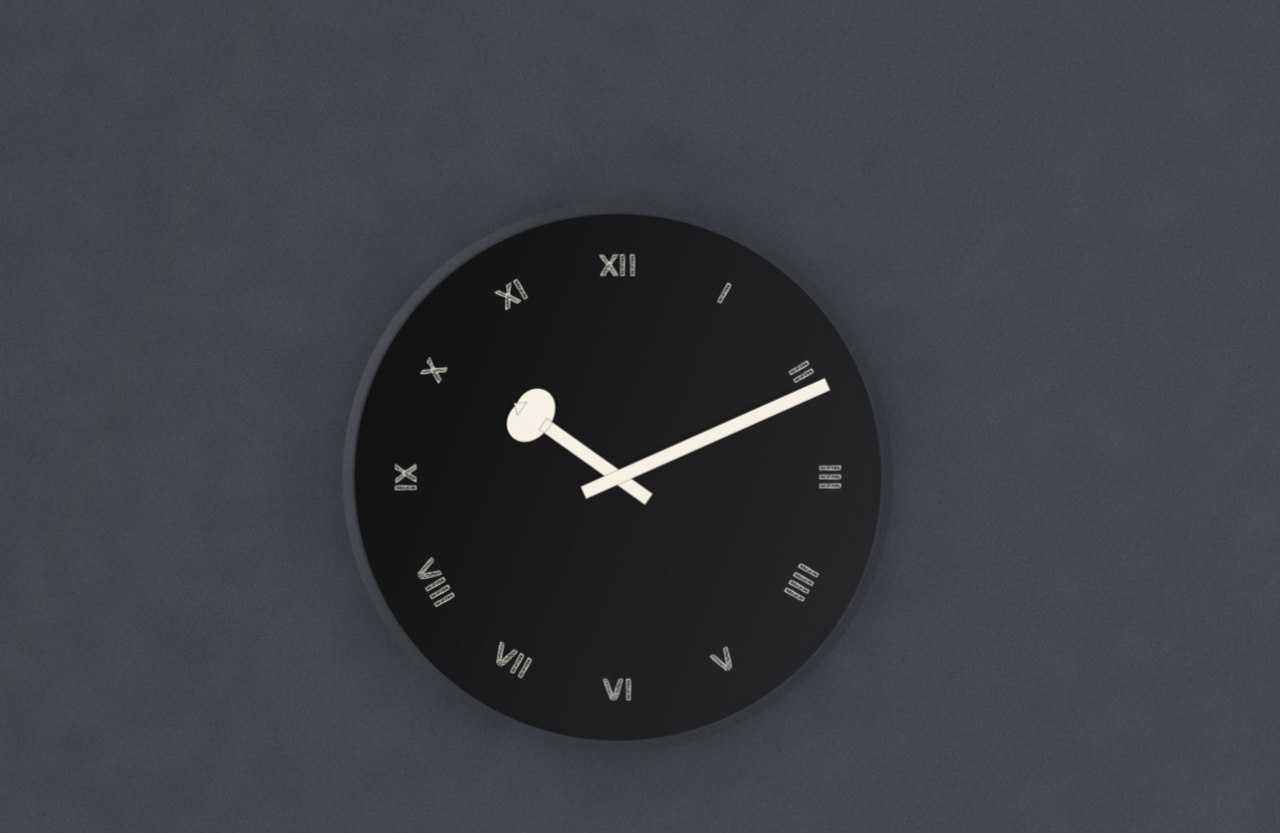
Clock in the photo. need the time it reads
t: 10:11
